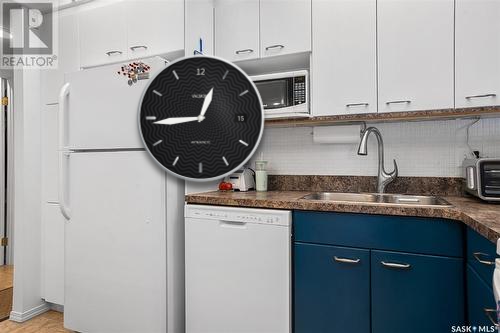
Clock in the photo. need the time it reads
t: 12:44
